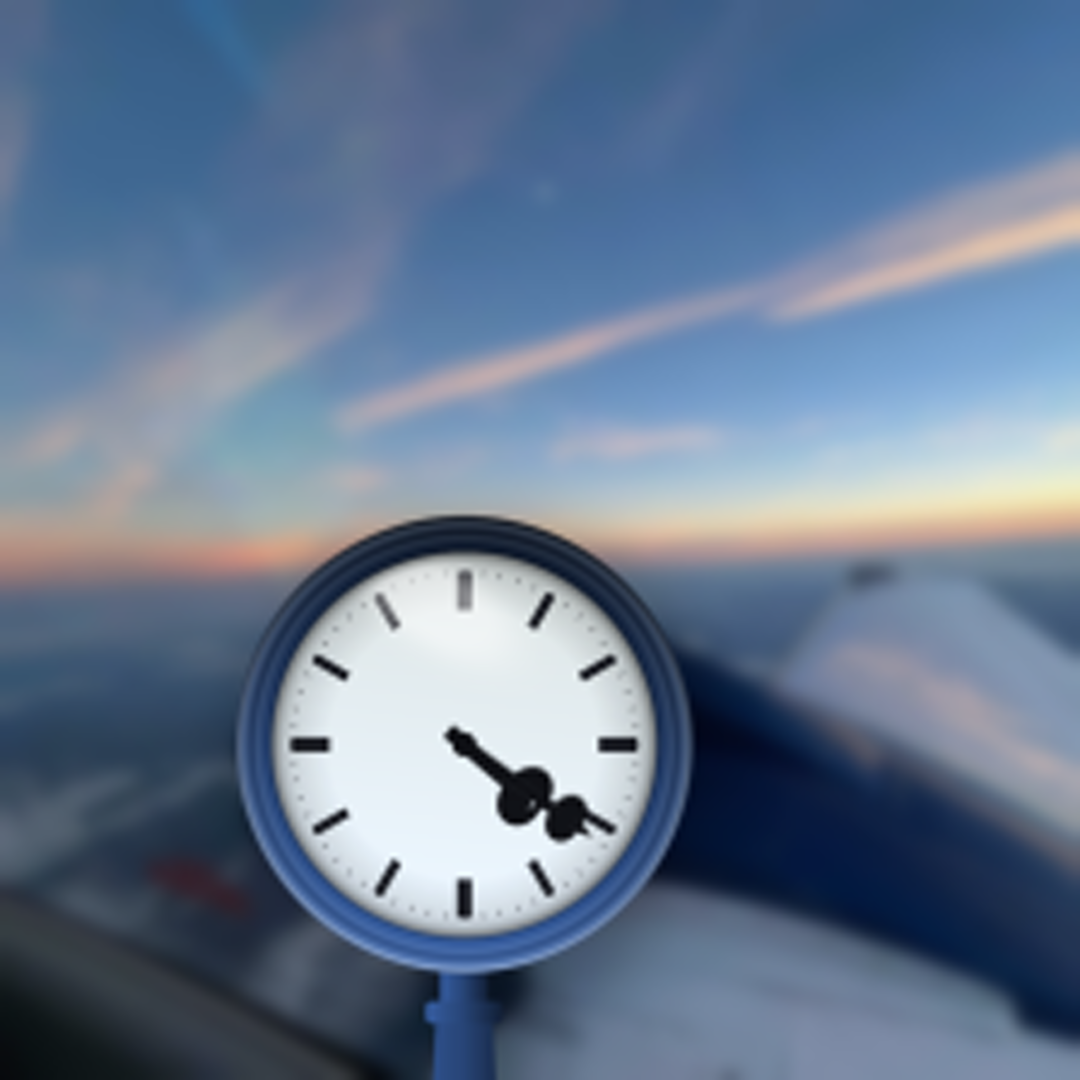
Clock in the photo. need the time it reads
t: 4:21
